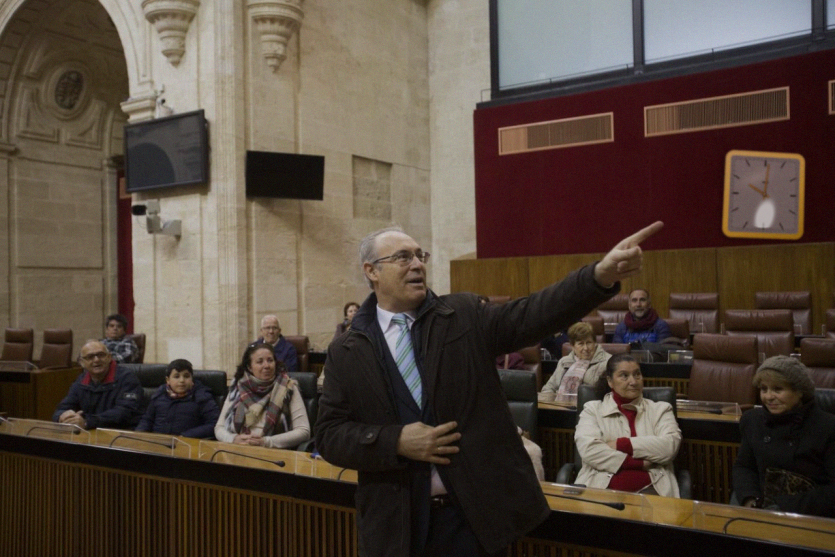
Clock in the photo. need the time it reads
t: 10:01
